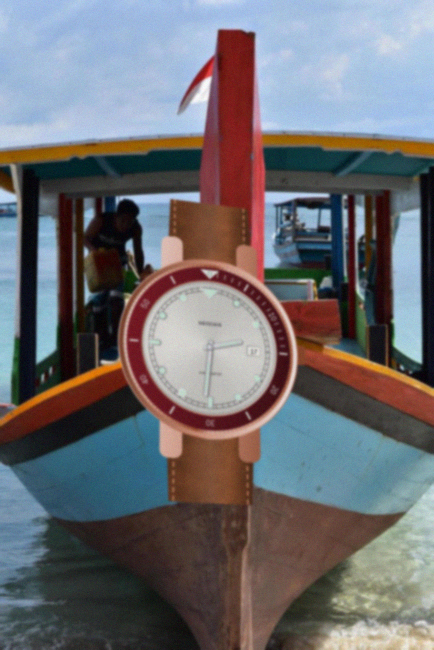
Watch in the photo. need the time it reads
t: 2:31
